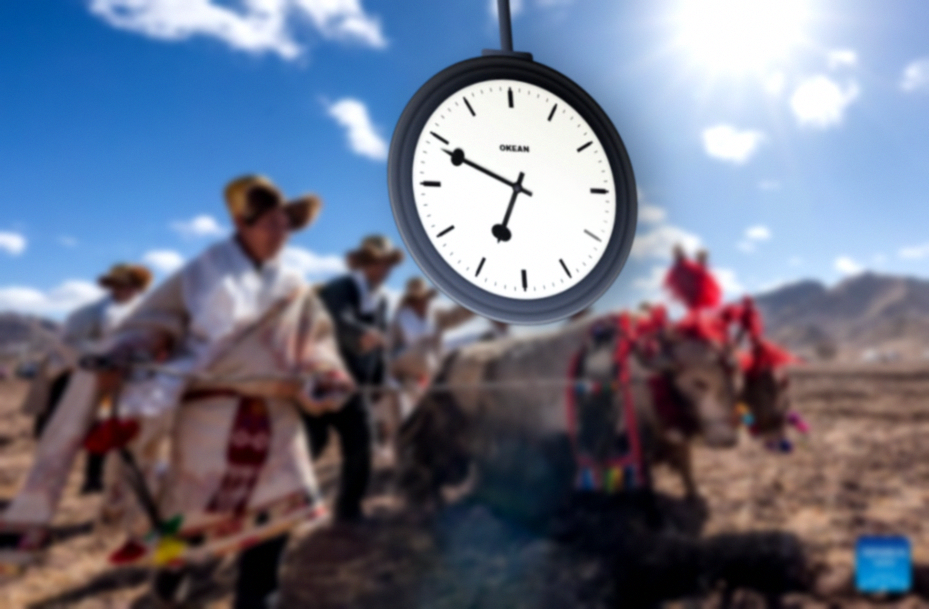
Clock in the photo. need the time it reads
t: 6:49
